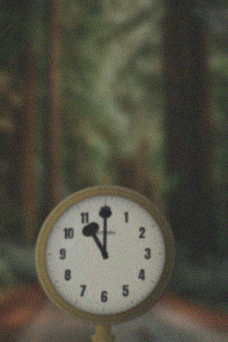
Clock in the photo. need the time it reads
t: 11:00
